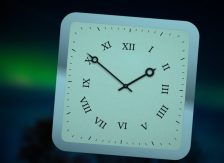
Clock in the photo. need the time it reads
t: 1:51
